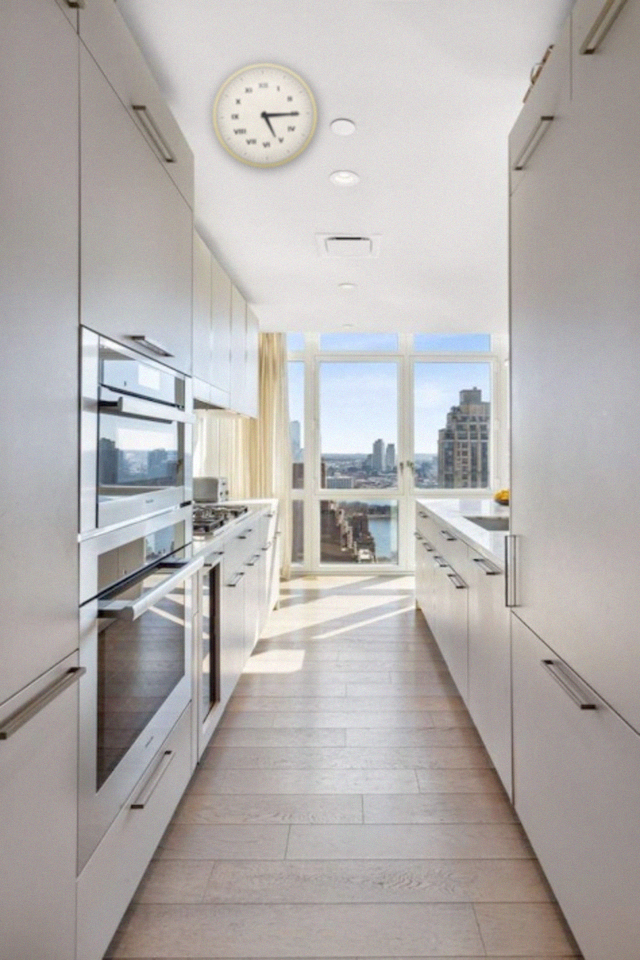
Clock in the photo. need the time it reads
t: 5:15
